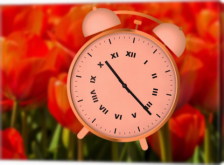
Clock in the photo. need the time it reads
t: 10:21
